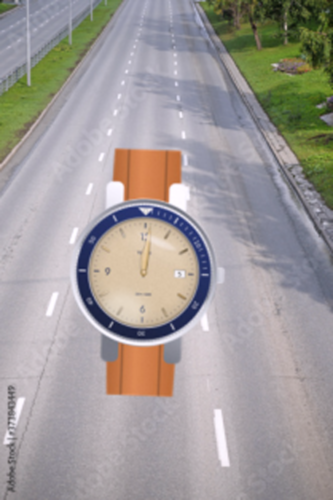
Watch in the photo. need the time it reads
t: 12:01
